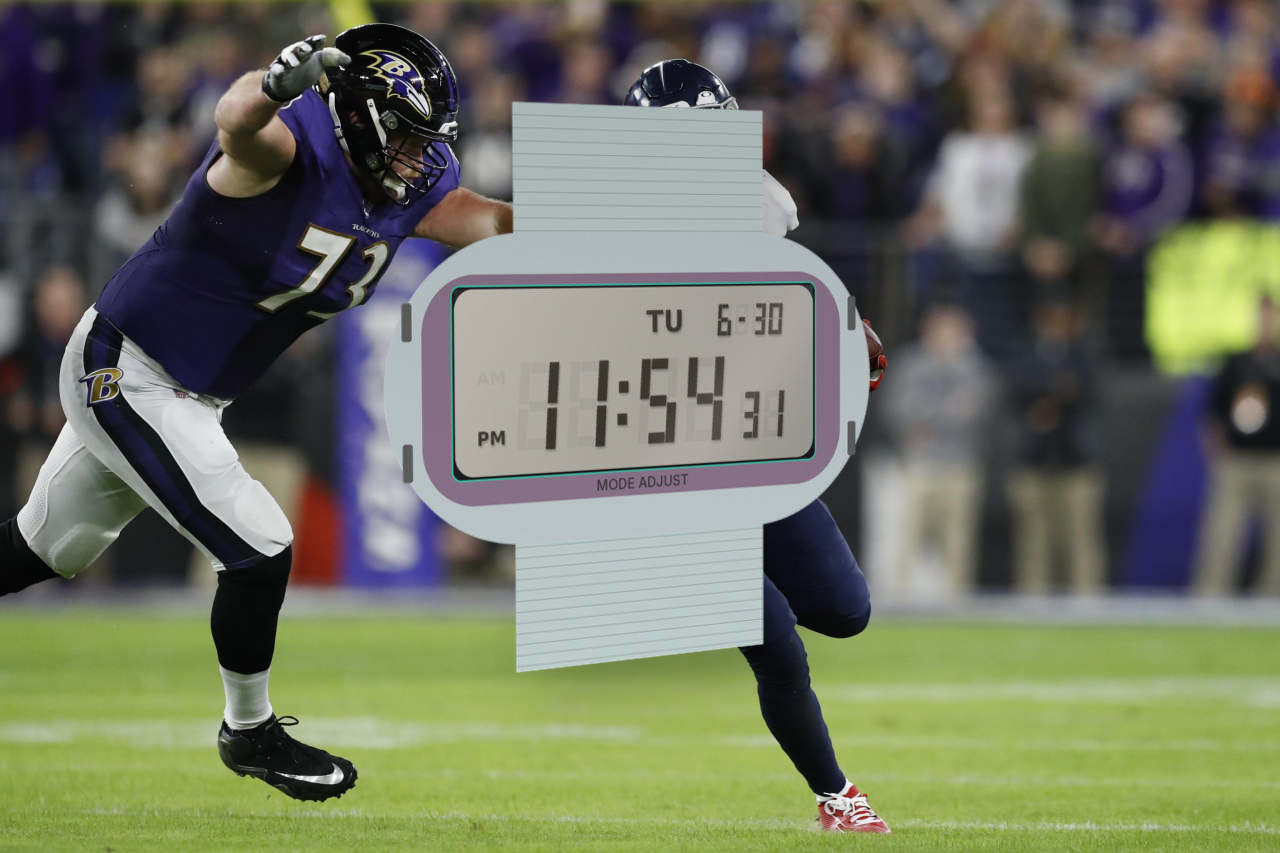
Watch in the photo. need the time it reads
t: 11:54:31
